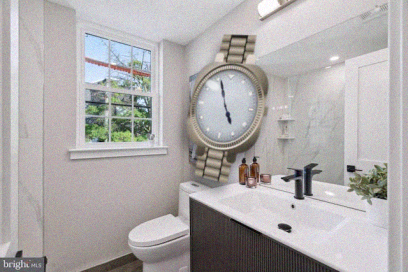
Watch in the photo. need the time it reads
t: 4:56
